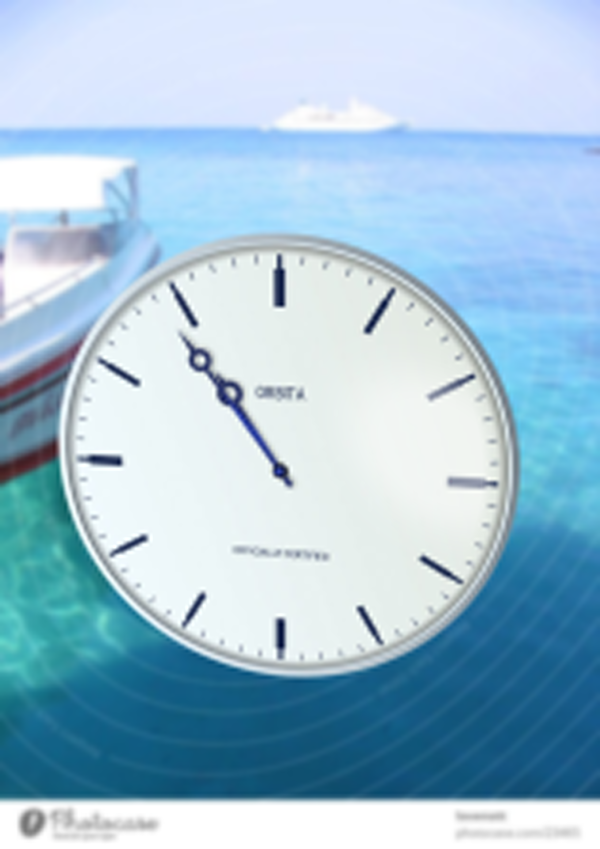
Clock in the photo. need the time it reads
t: 10:54
